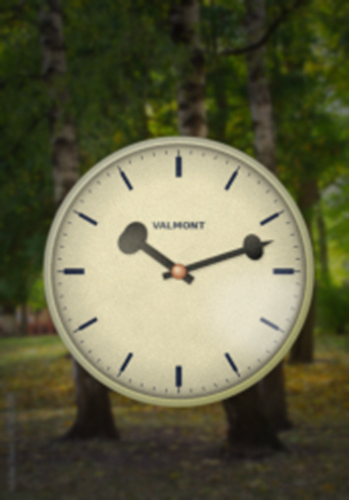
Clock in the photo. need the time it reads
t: 10:12
